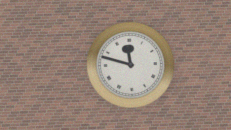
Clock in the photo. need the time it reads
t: 11:48
